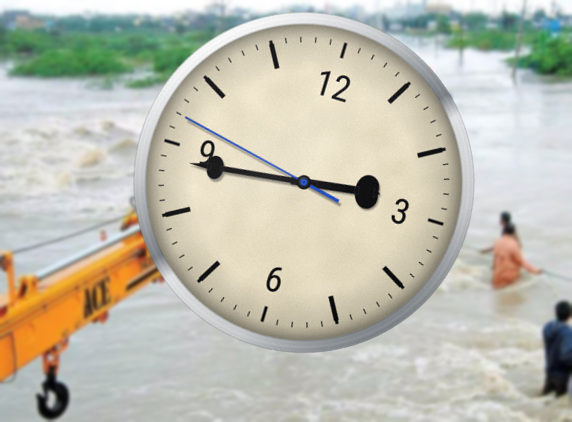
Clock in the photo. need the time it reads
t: 2:43:47
